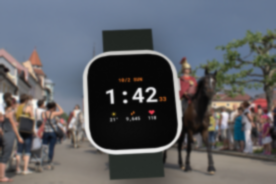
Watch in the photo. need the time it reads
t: 1:42
